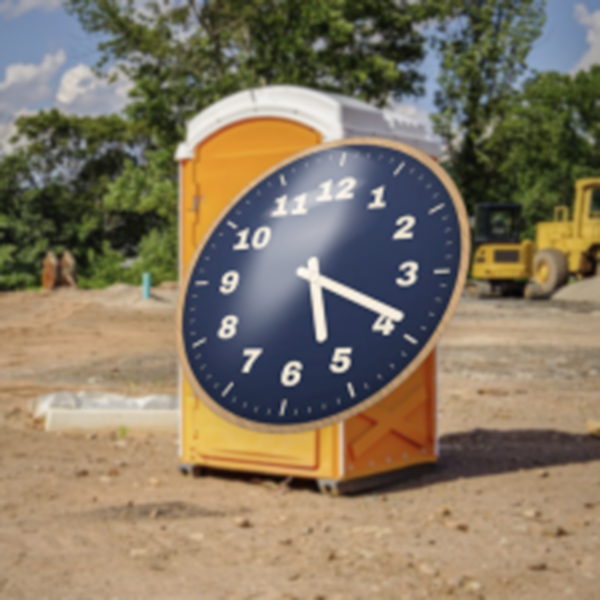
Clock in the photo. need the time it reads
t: 5:19
